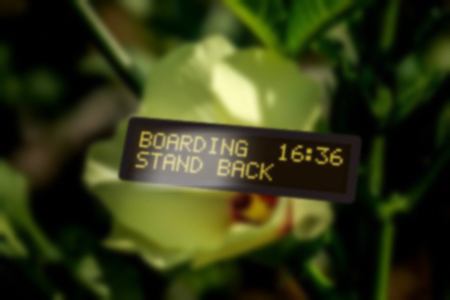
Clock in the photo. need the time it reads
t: 16:36
